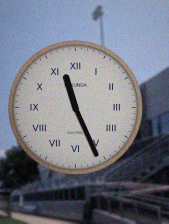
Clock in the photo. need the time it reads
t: 11:26
